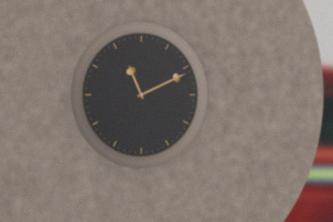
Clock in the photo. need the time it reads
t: 11:11
